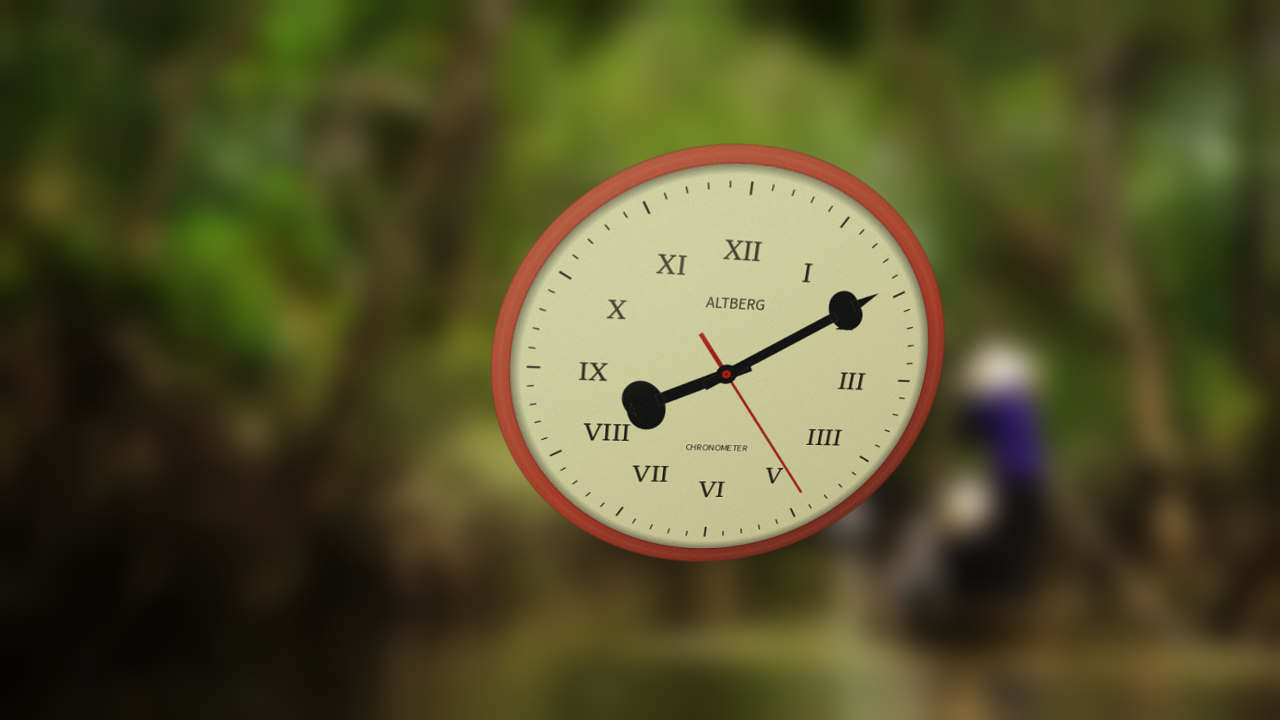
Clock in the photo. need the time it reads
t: 8:09:24
